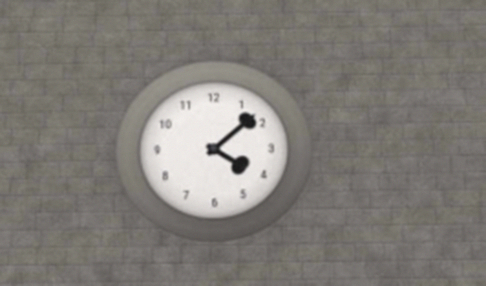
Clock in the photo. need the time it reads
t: 4:08
